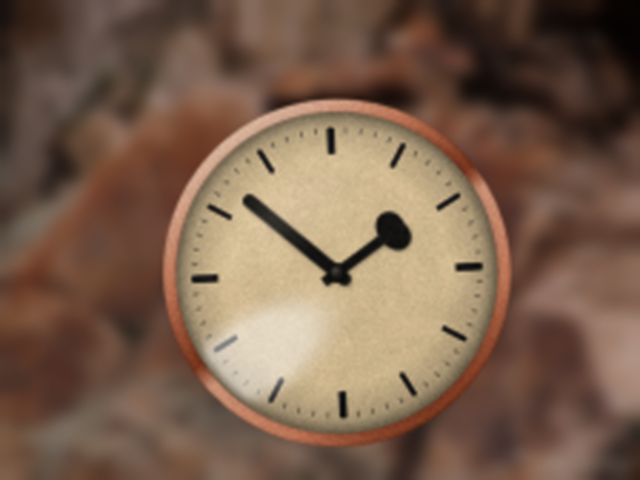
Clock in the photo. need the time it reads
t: 1:52
